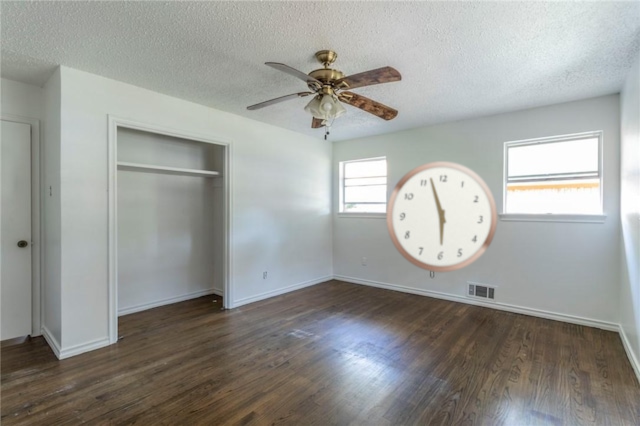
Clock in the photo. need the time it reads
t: 5:57
